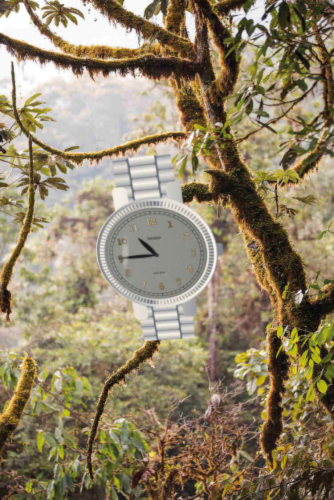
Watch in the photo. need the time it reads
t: 10:45
